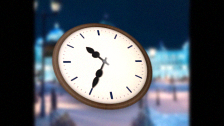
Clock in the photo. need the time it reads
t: 10:35
